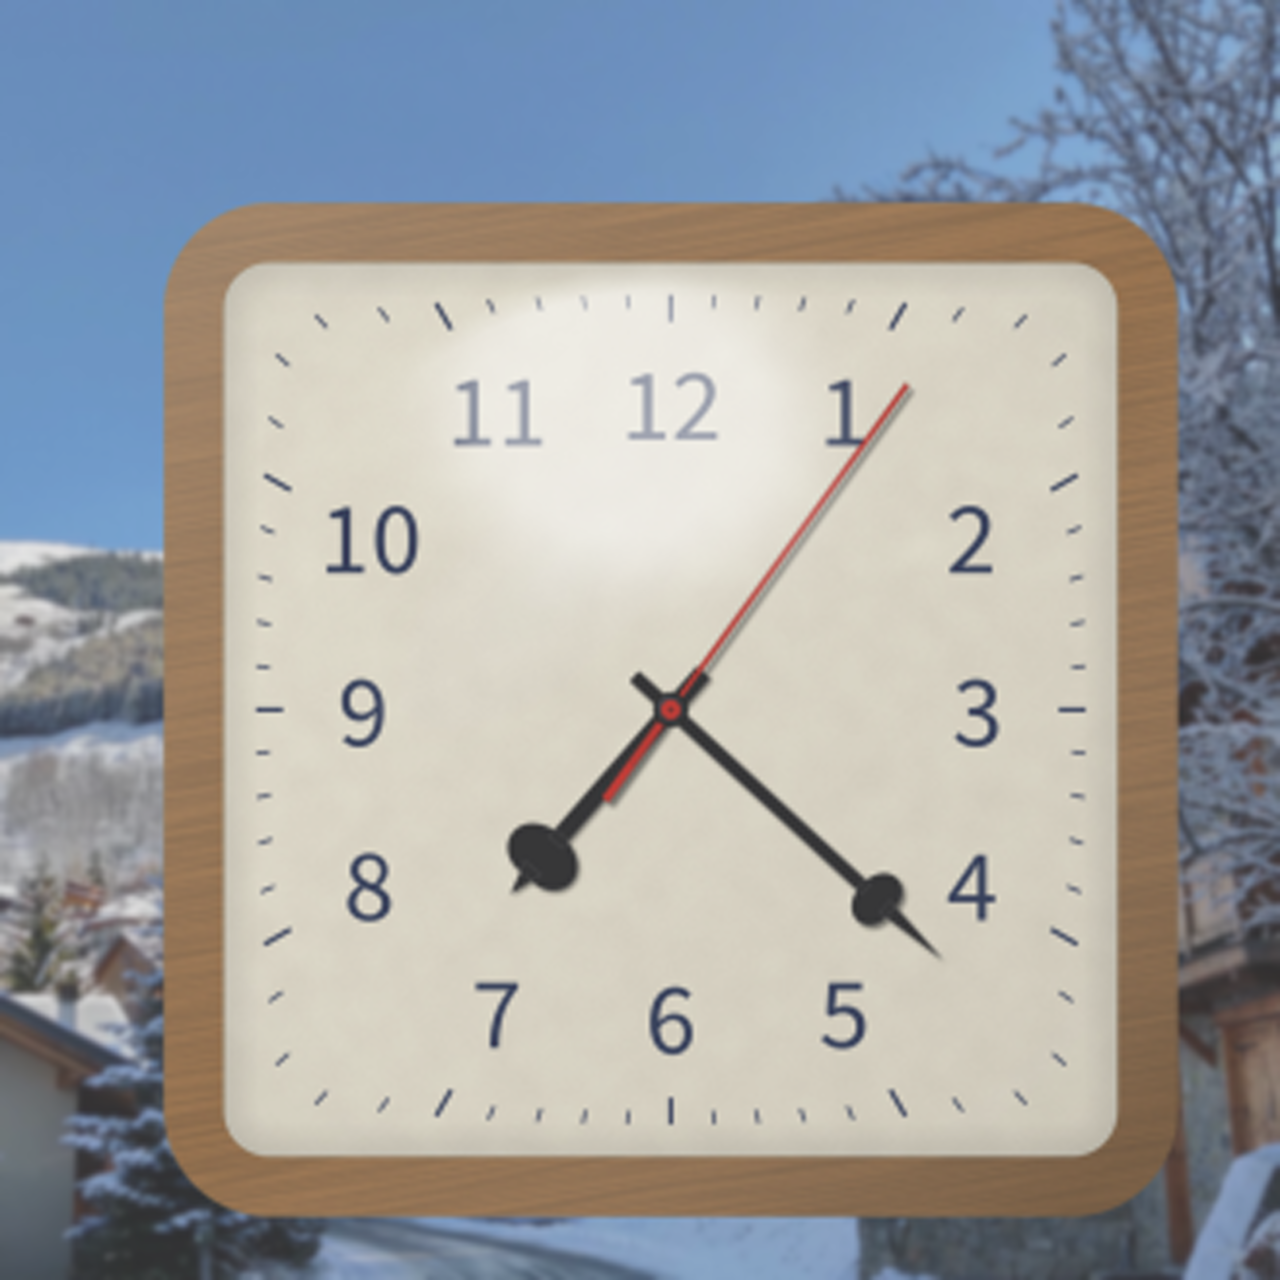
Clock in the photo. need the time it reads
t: 7:22:06
